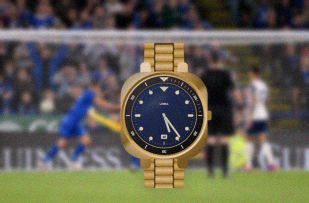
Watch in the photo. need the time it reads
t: 5:24
